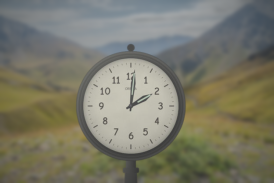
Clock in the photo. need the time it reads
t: 2:01
